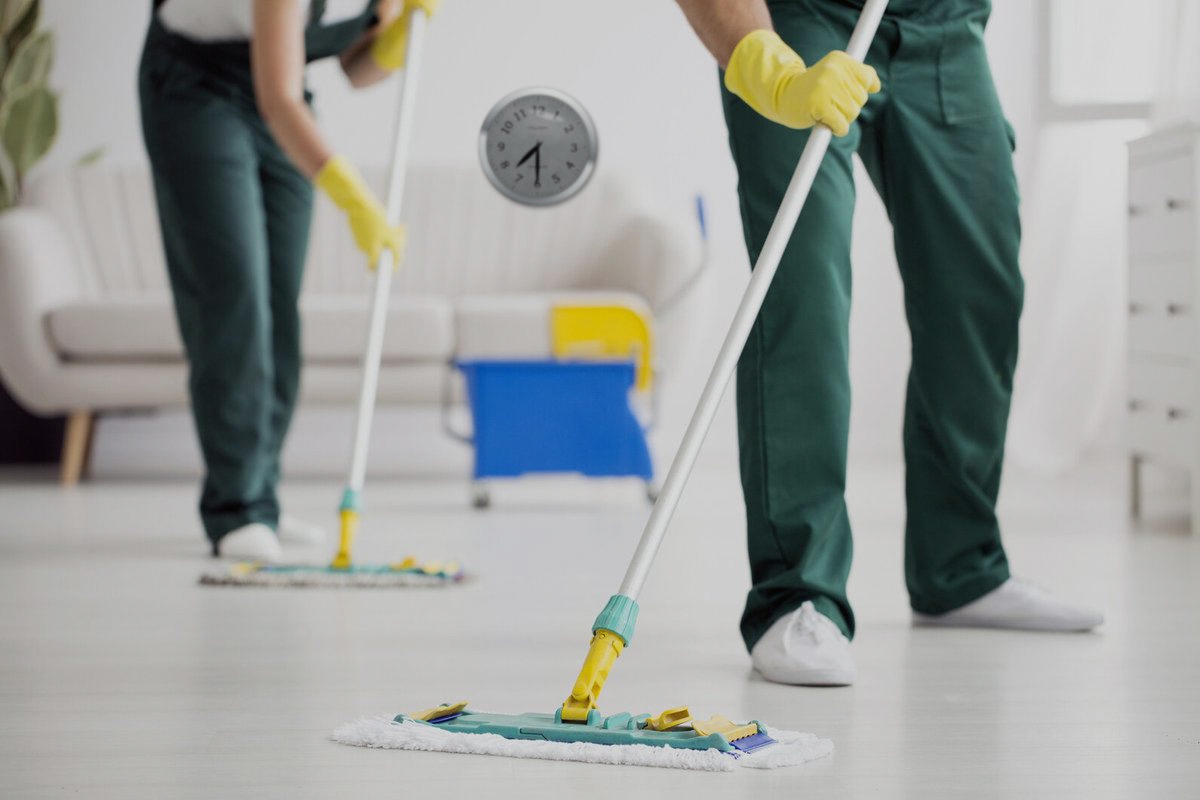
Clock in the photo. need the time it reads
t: 7:30
